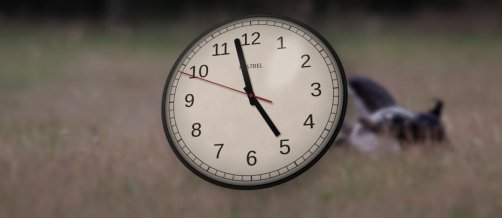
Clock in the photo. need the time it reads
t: 4:57:49
